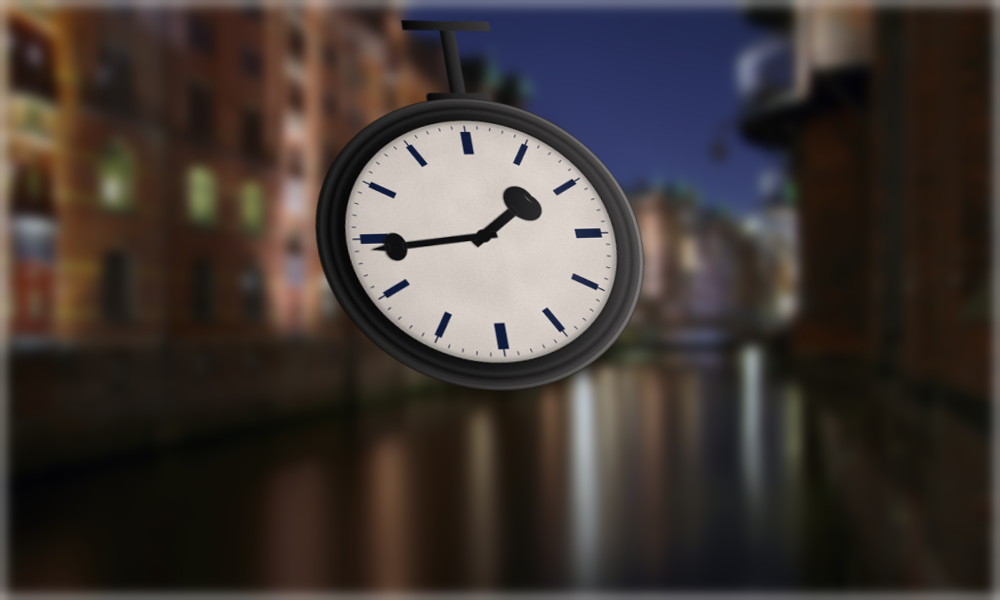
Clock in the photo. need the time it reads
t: 1:44
